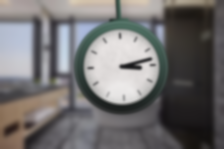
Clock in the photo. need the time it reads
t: 3:13
